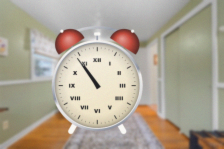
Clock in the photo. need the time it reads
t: 10:54
